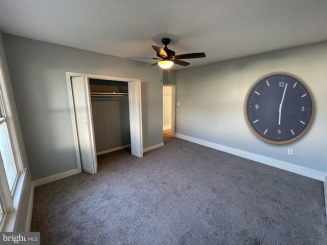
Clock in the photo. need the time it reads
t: 6:02
